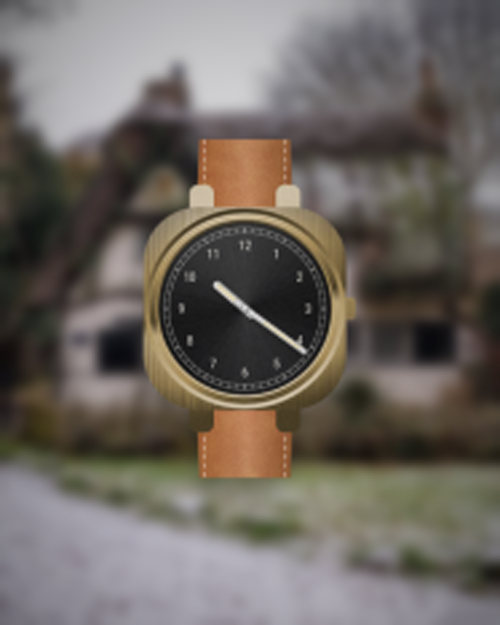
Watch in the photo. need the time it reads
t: 10:21
